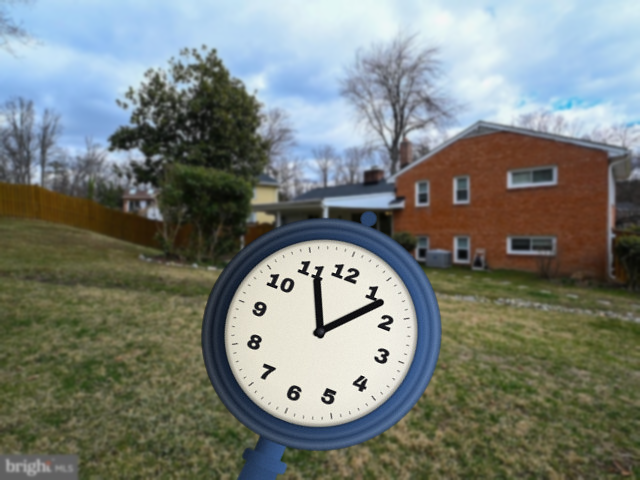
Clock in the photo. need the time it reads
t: 11:07
